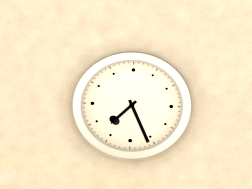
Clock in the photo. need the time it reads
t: 7:26
